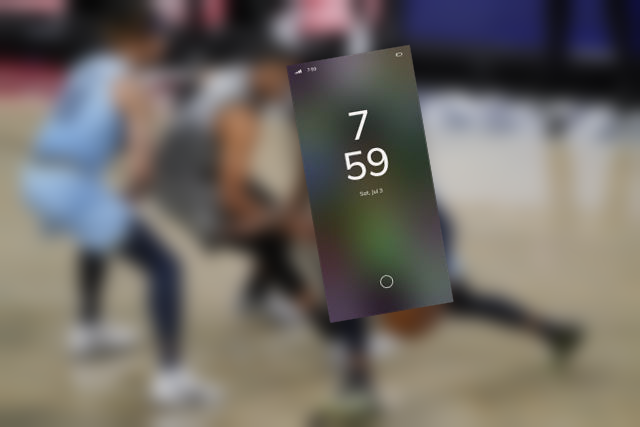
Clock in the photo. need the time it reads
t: 7:59
